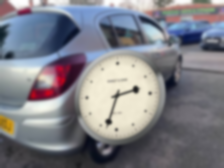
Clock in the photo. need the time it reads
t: 2:33
